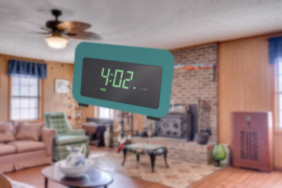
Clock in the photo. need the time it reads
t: 4:02
